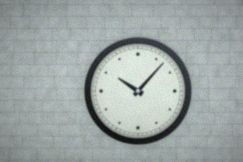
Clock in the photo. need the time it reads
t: 10:07
